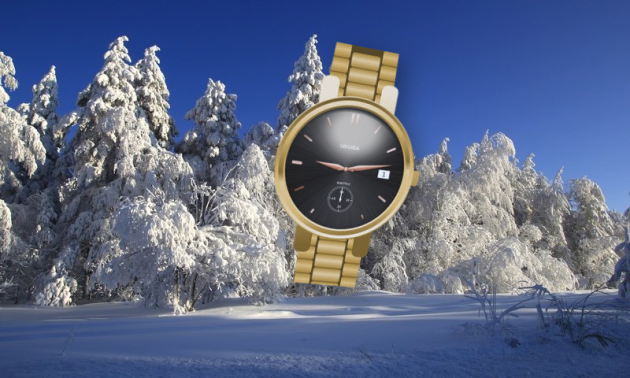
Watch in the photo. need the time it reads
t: 9:13
